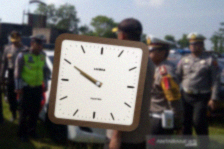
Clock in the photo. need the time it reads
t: 9:50
